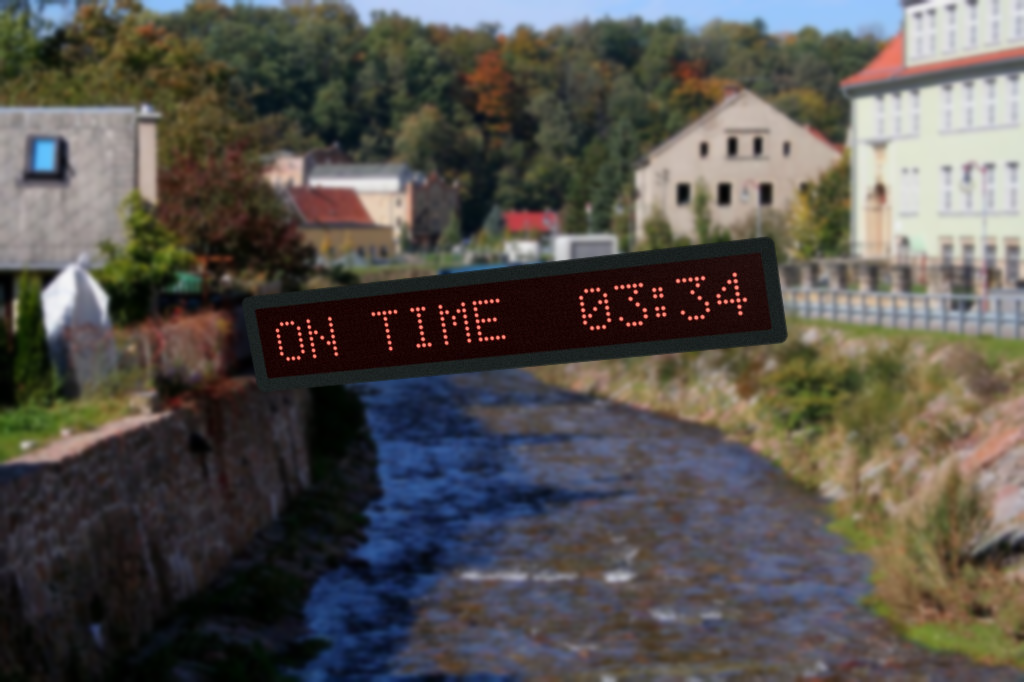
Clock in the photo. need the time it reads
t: 3:34
